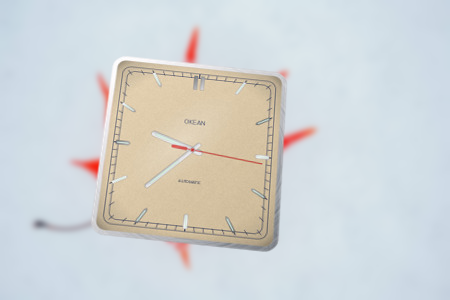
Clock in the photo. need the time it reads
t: 9:37:16
